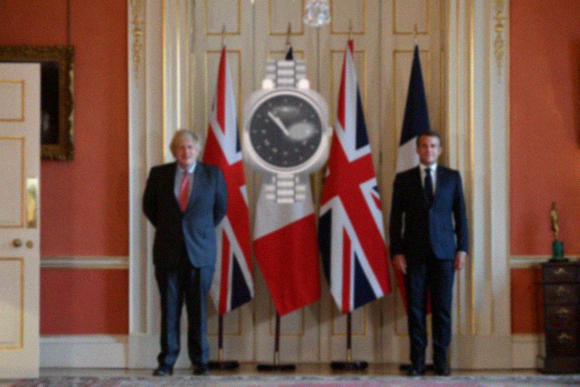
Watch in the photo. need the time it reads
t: 10:53
